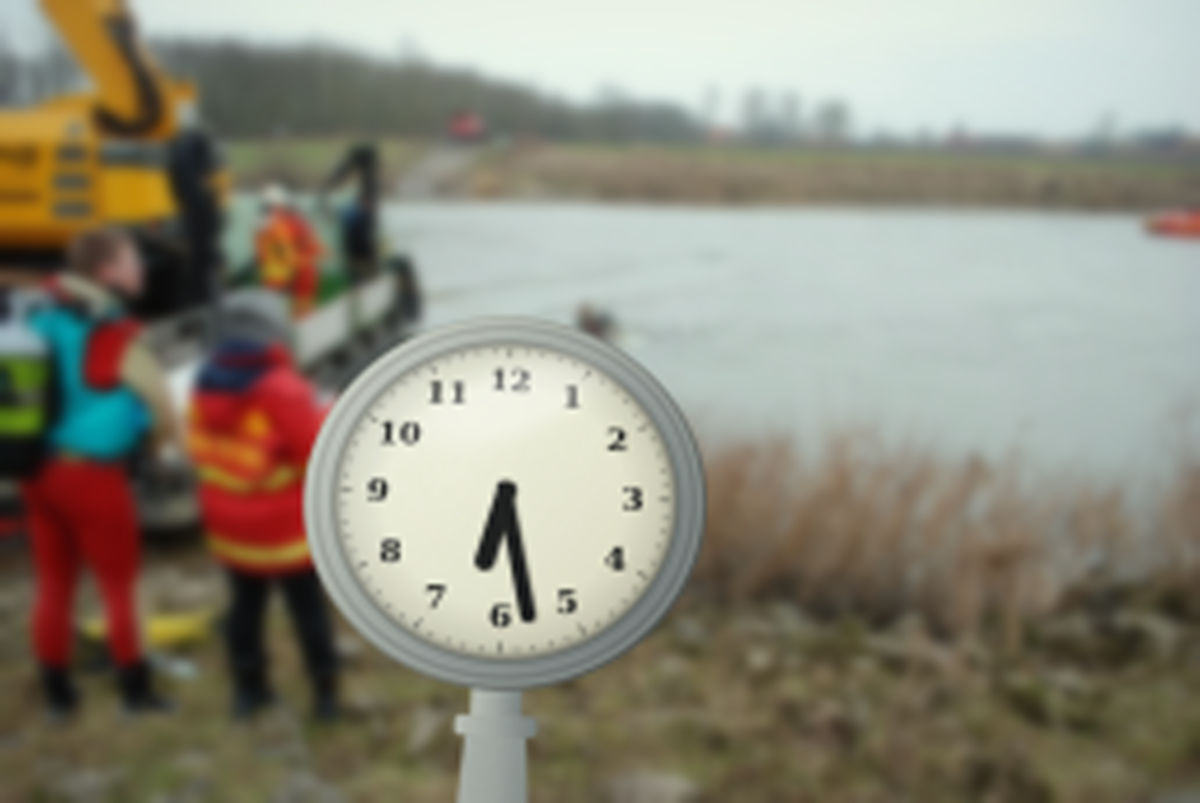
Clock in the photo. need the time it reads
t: 6:28
